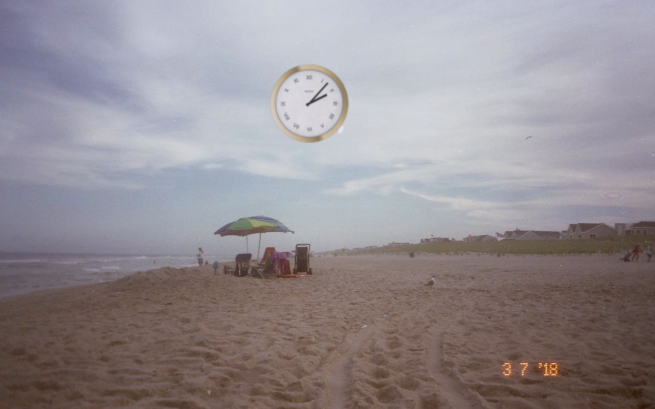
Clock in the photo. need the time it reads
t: 2:07
